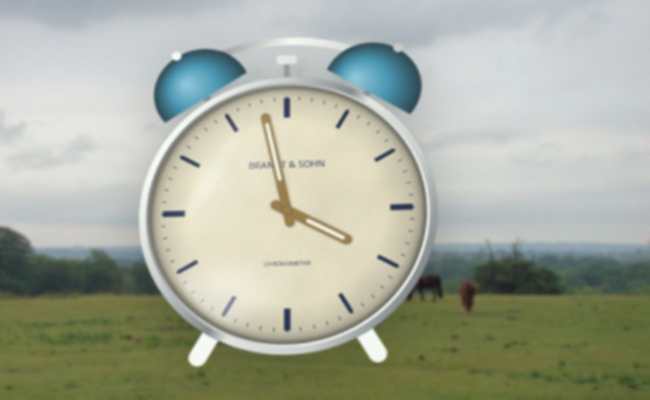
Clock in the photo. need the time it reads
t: 3:58
